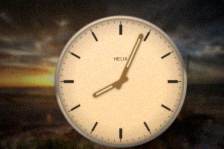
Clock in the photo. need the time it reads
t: 8:04
